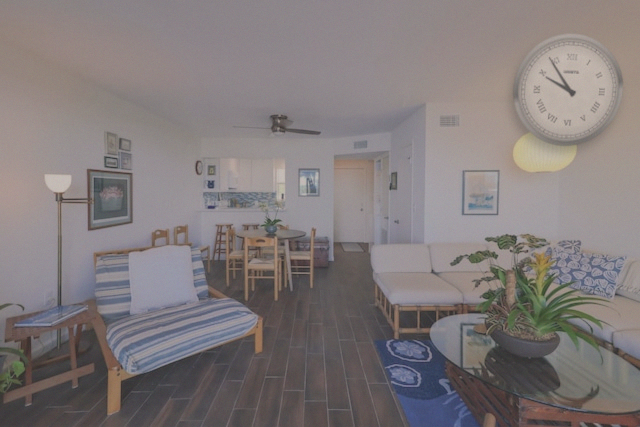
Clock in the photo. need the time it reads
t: 9:54
